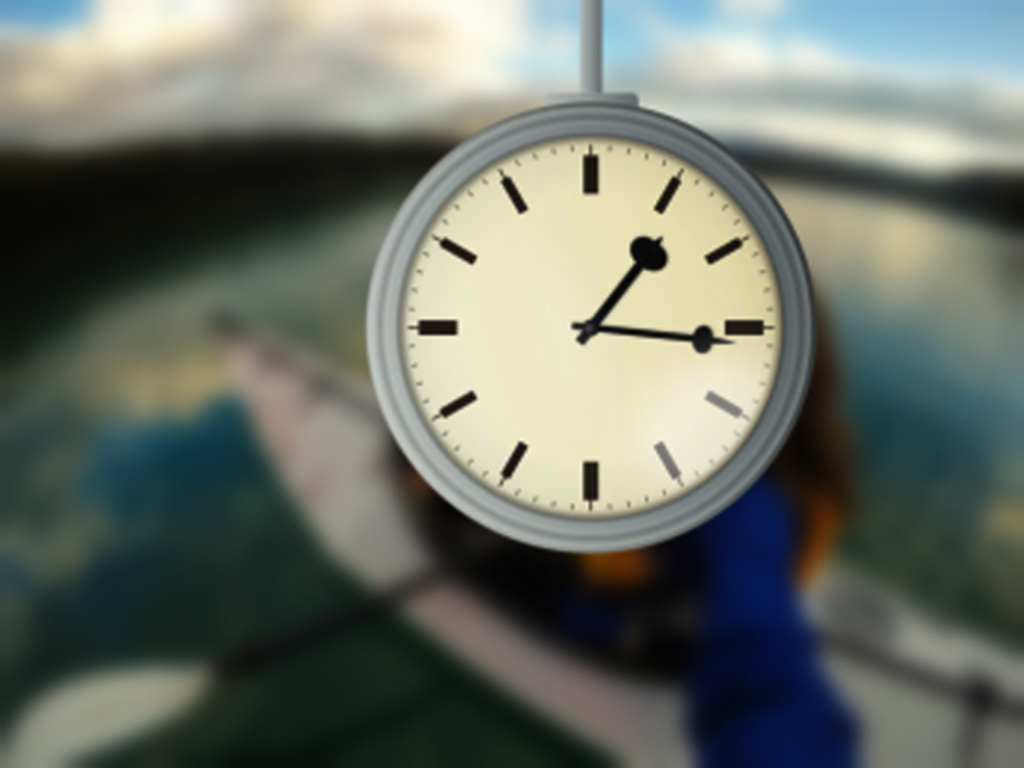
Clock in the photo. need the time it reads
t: 1:16
